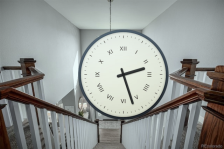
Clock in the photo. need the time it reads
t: 2:27
